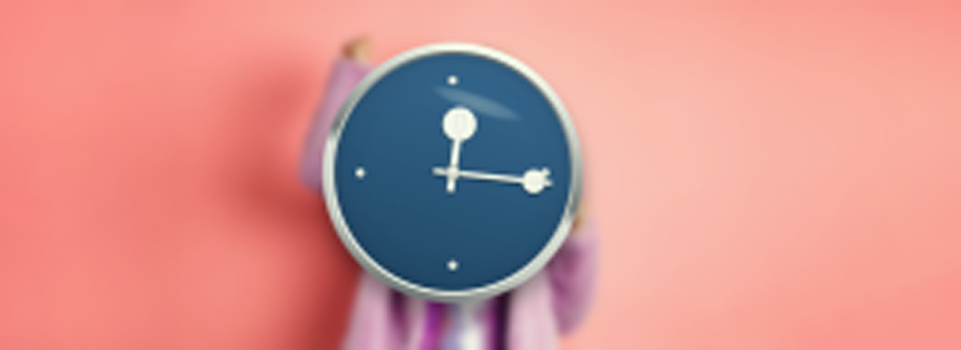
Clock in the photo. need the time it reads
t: 12:16
